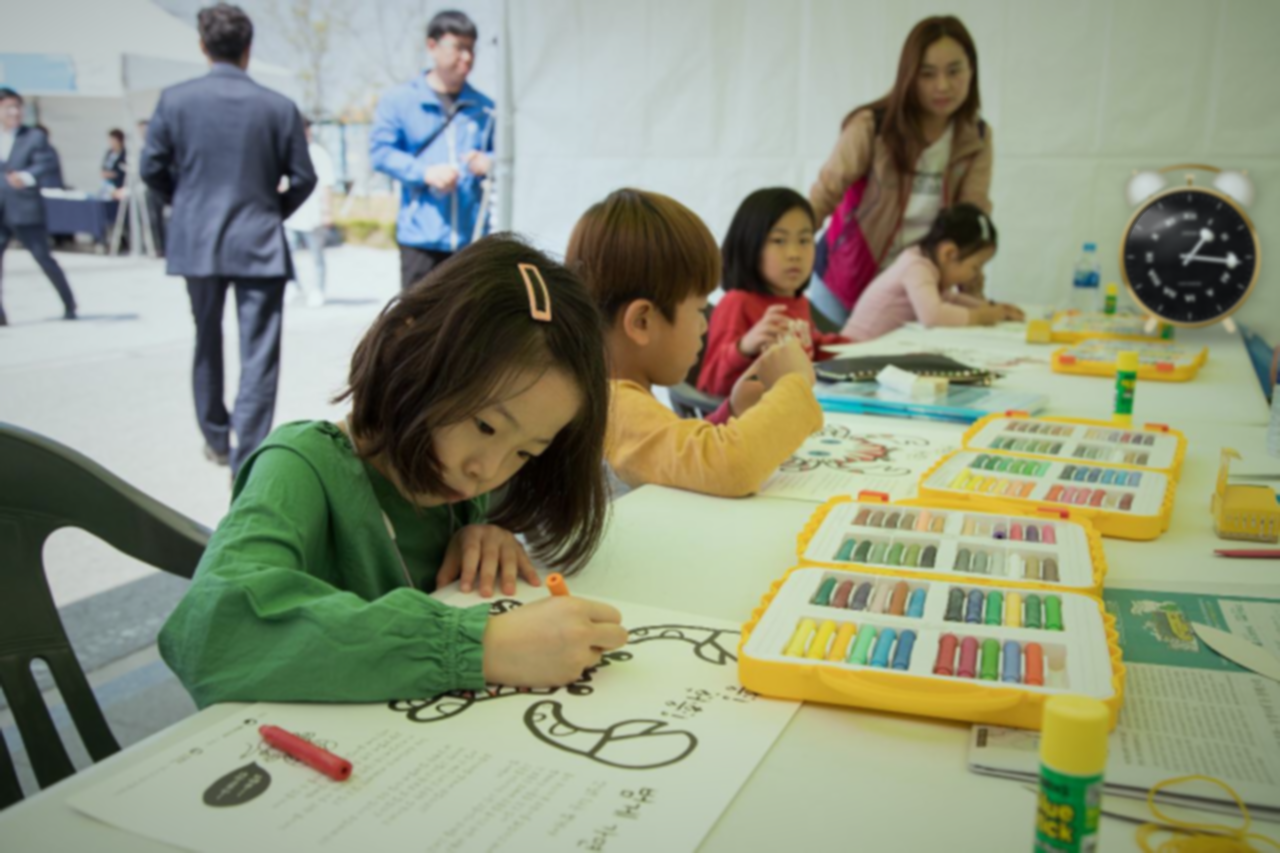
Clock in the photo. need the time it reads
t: 1:16
